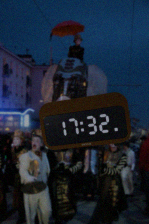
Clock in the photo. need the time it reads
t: 17:32
